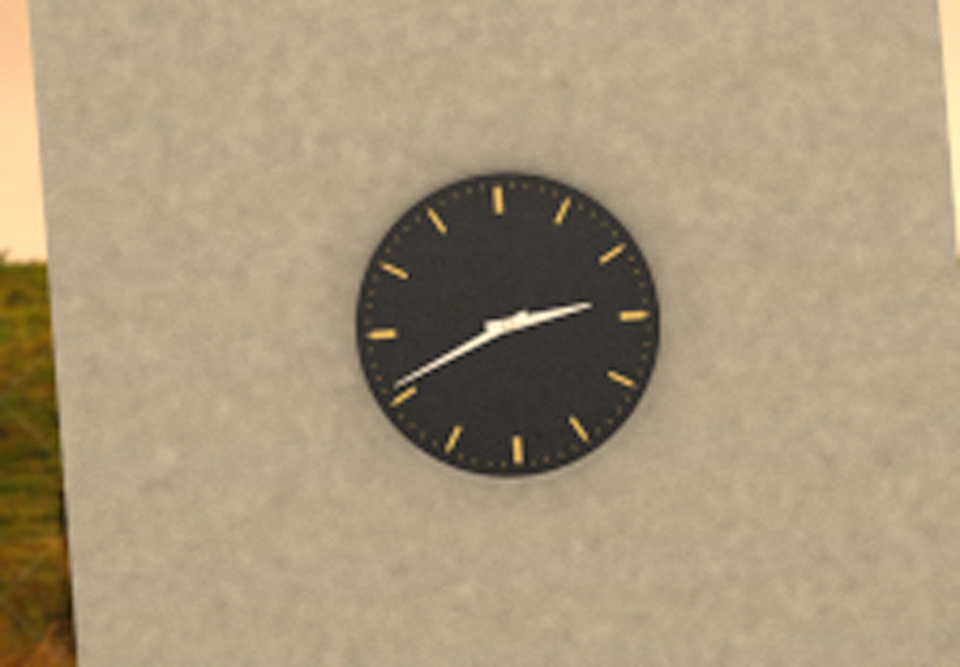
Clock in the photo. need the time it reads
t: 2:41
